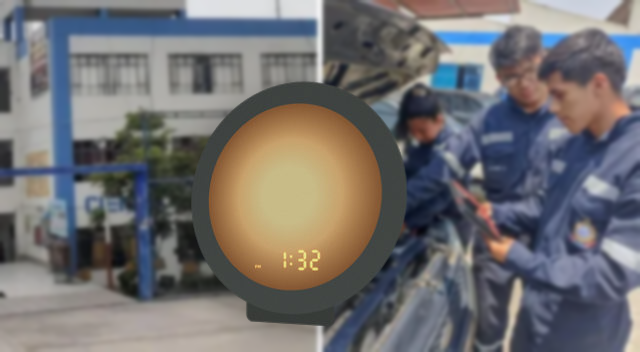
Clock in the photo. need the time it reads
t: 1:32
